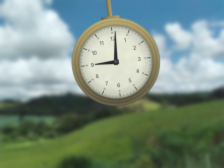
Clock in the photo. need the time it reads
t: 9:01
